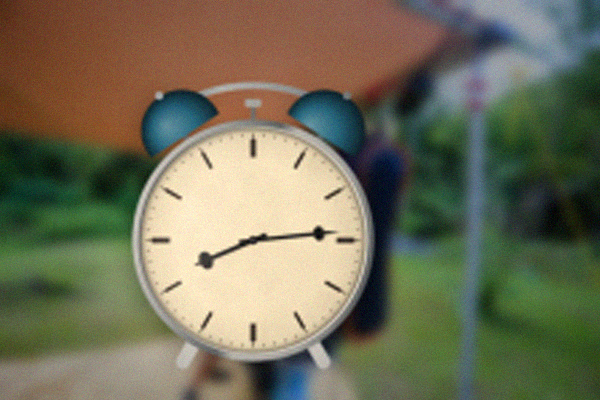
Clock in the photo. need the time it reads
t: 8:14
